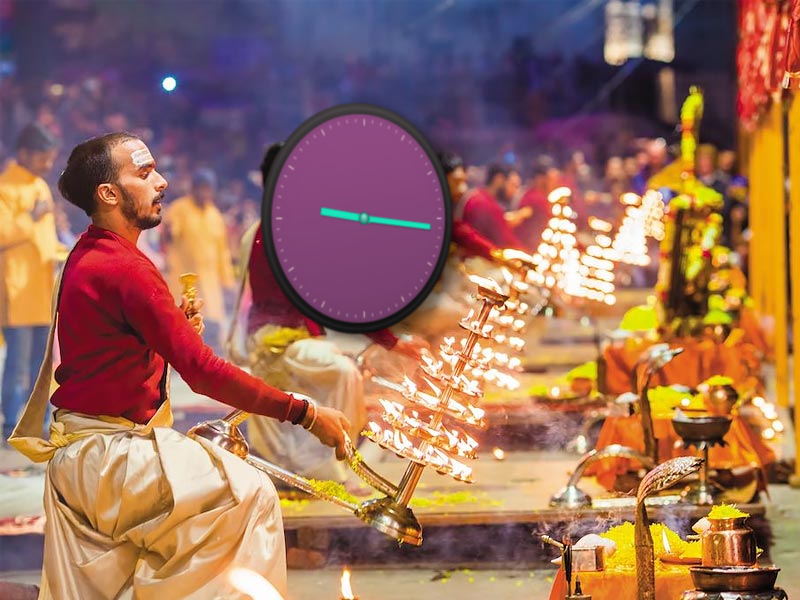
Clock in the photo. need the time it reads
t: 9:16
